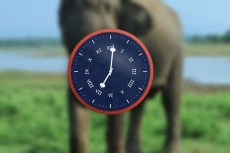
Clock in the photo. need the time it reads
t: 7:01
